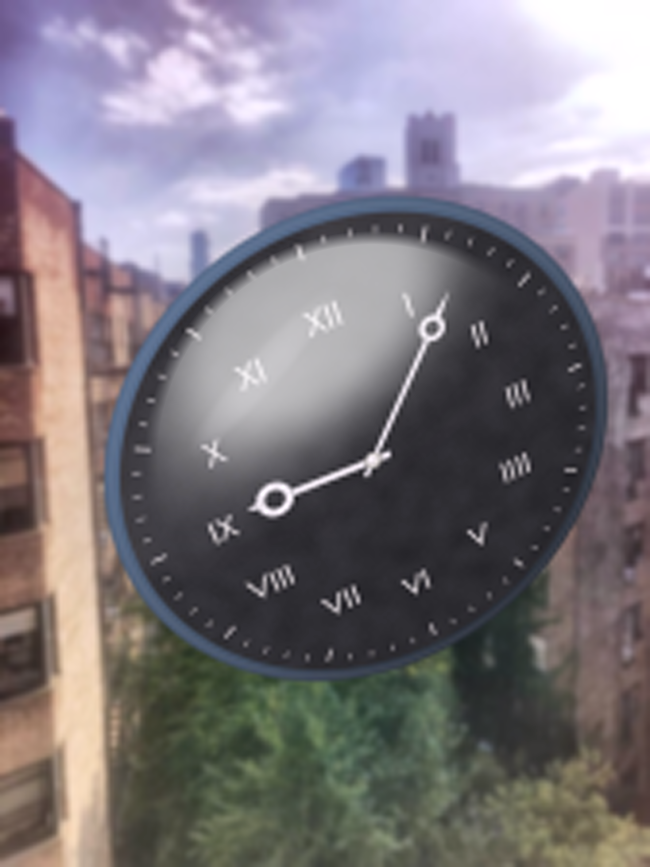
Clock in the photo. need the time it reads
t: 9:07
